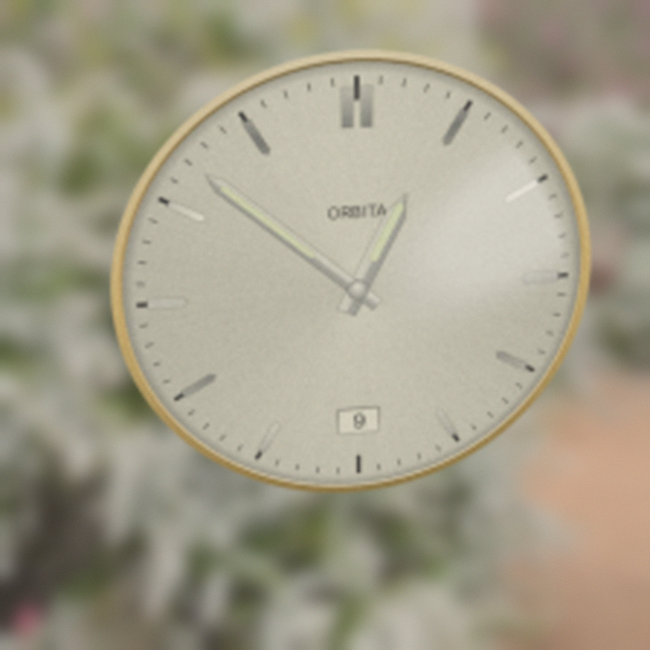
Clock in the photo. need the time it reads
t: 12:52
